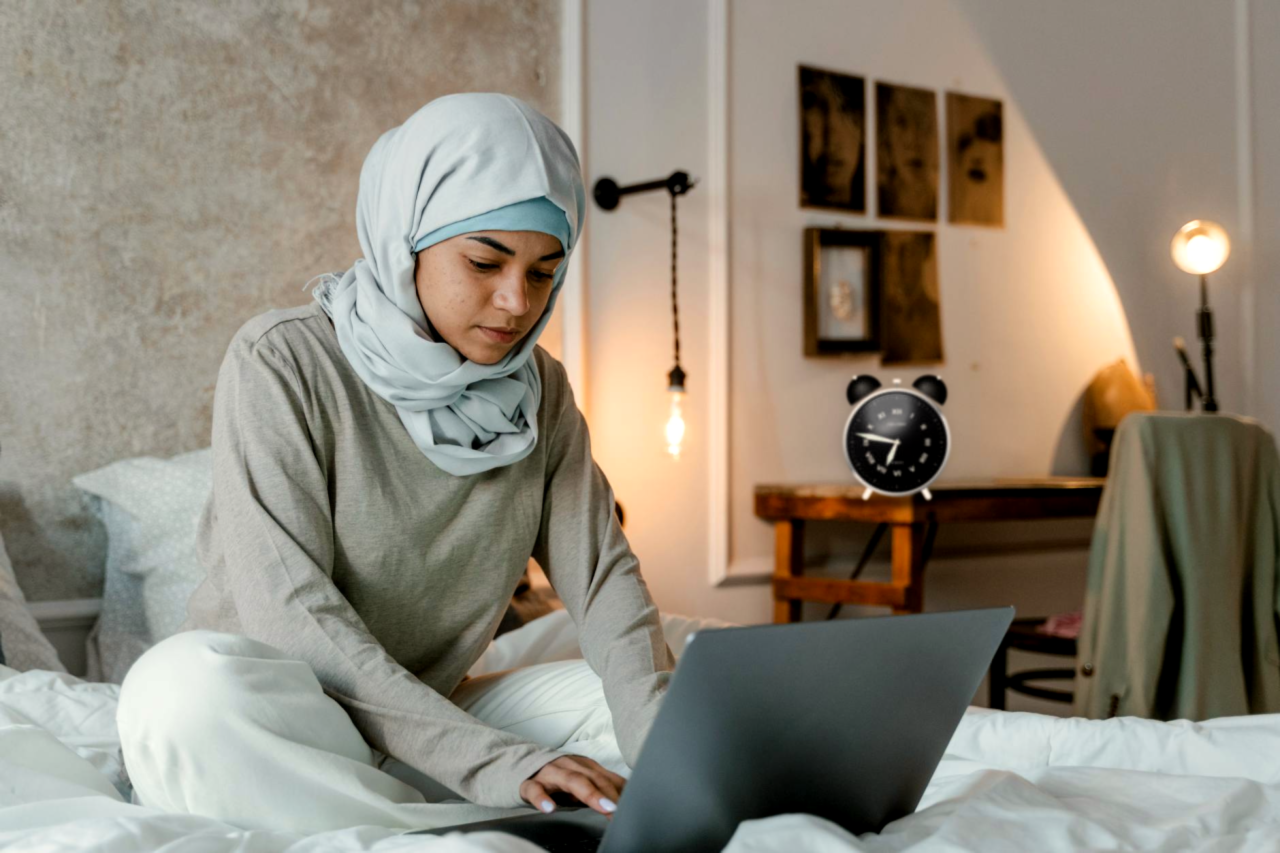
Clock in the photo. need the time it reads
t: 6:47
